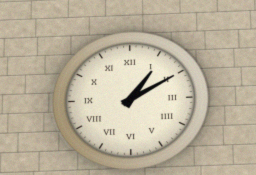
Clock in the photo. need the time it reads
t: 1:10
